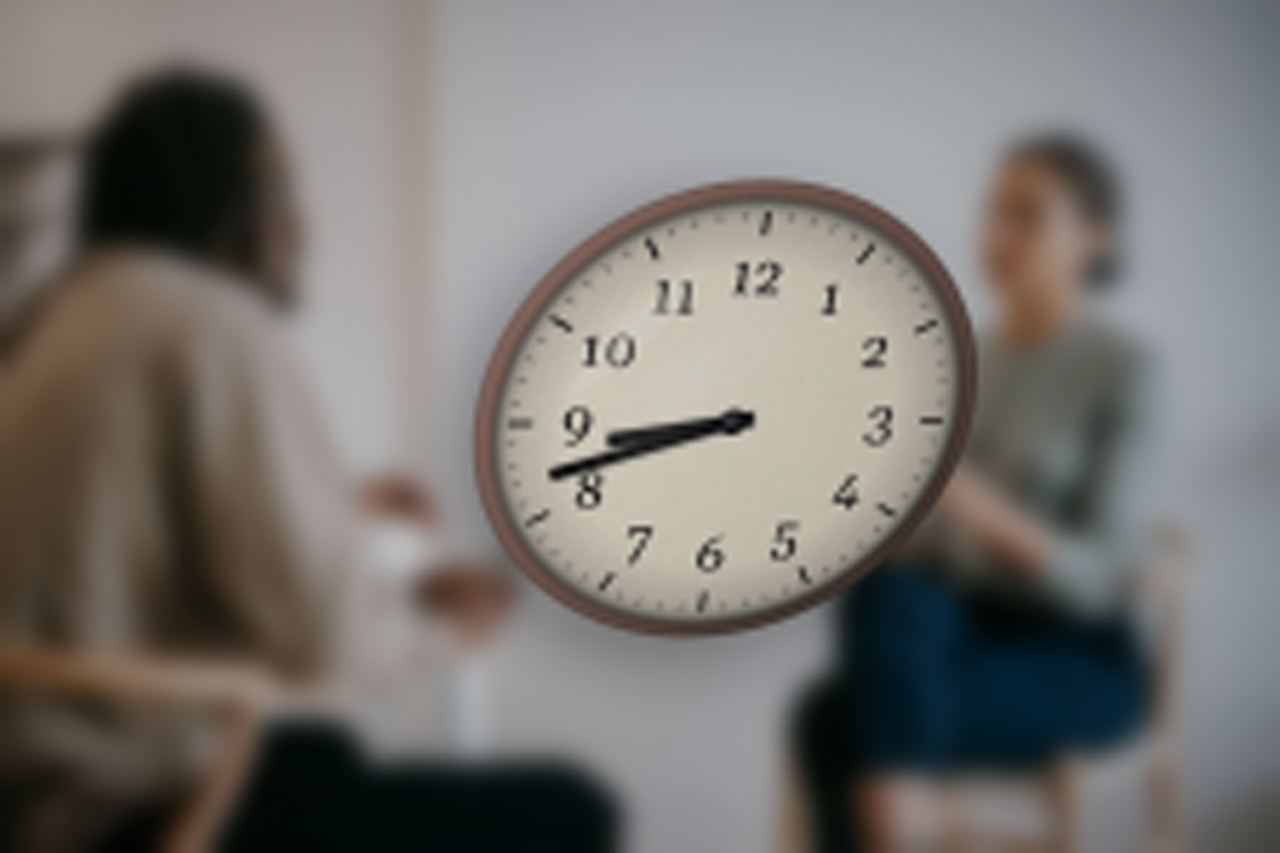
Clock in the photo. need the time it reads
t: 8:42
